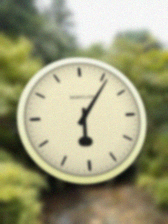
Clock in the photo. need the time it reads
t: 6:06
